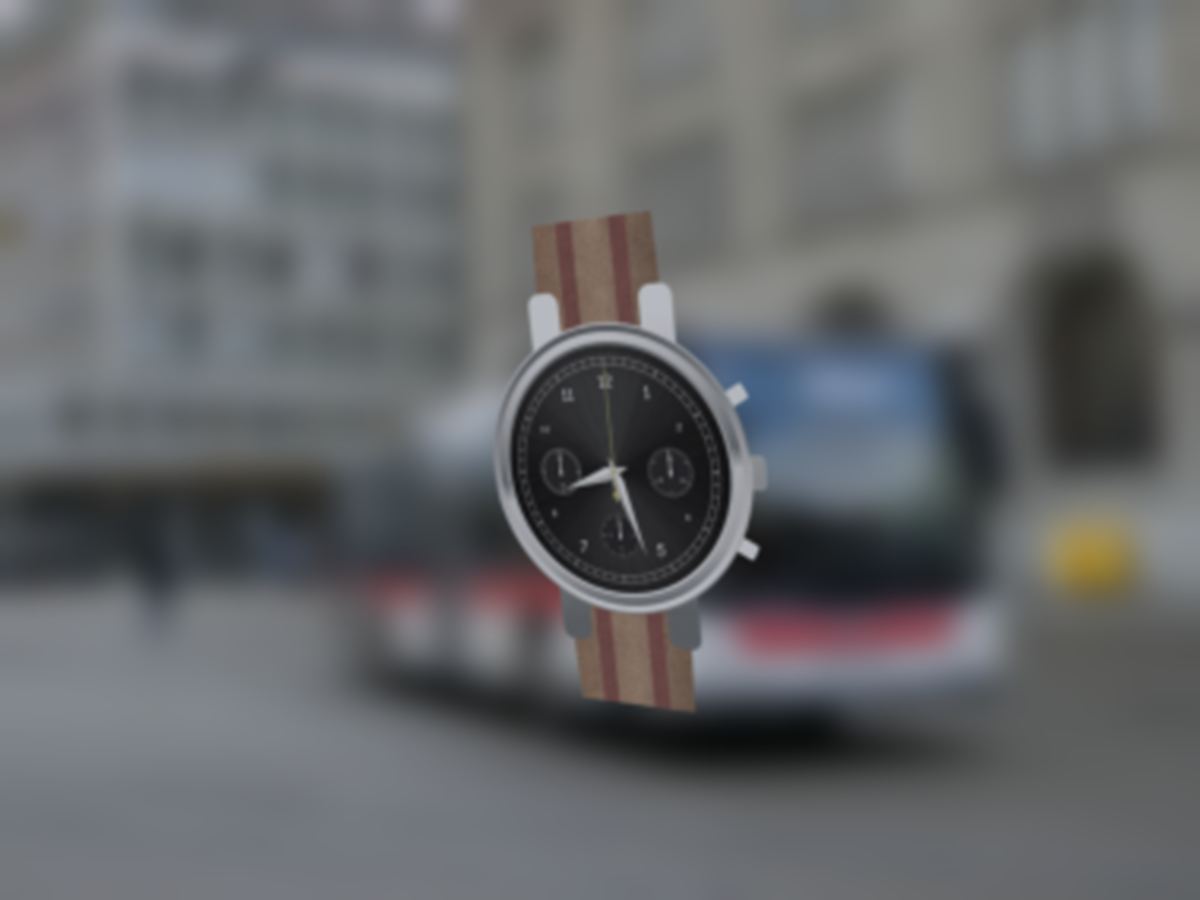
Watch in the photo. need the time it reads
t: 8:27
